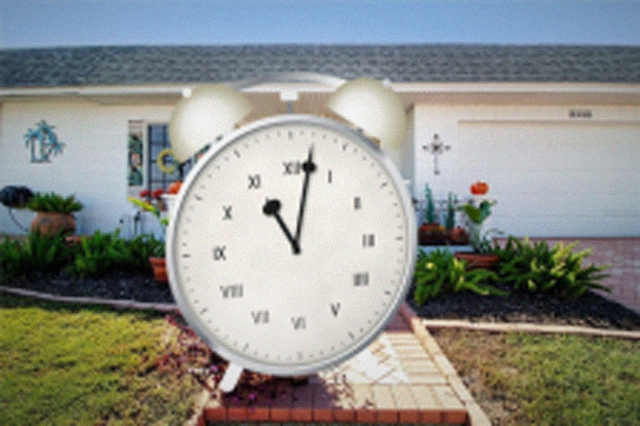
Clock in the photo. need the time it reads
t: 11:02
